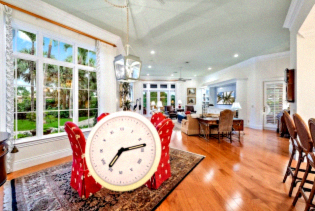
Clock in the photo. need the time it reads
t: 7:13
